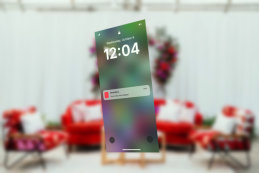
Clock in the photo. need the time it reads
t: 12:04
